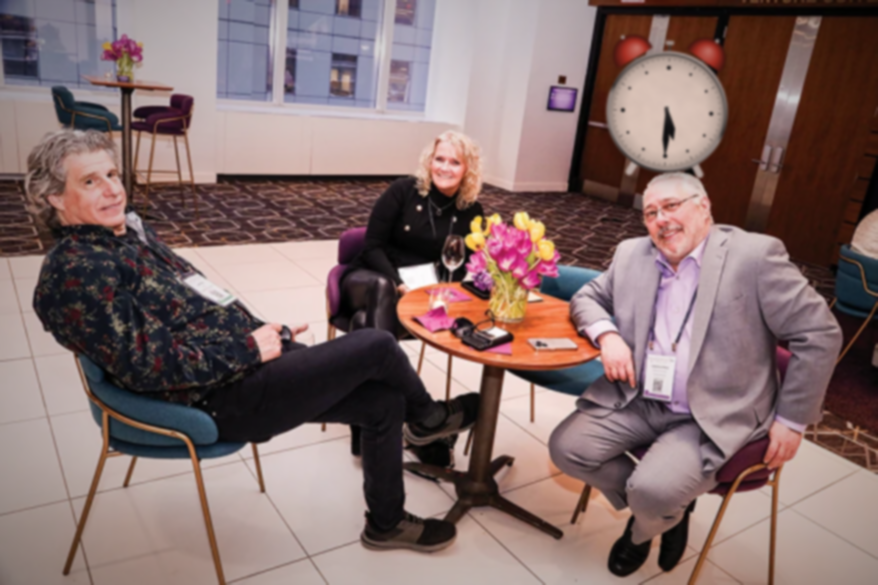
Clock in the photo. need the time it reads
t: 5:30
